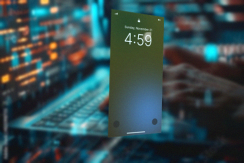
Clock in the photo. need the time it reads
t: 4:59
